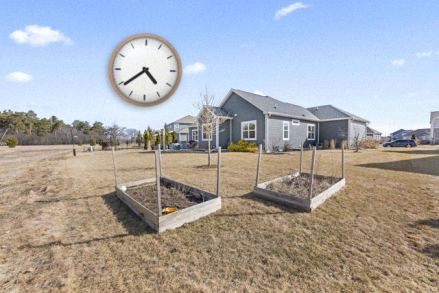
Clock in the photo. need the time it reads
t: 4:39
